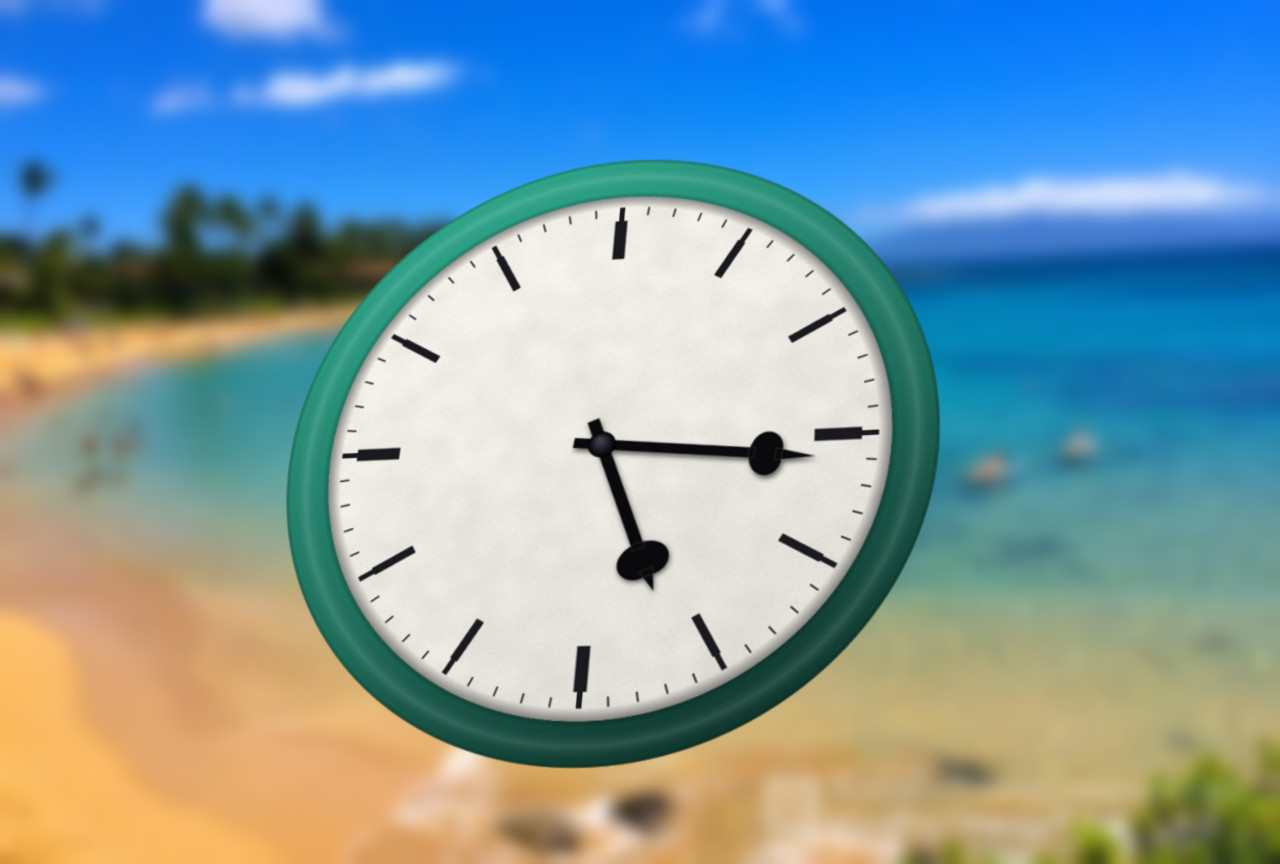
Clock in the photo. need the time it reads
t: 5:16
